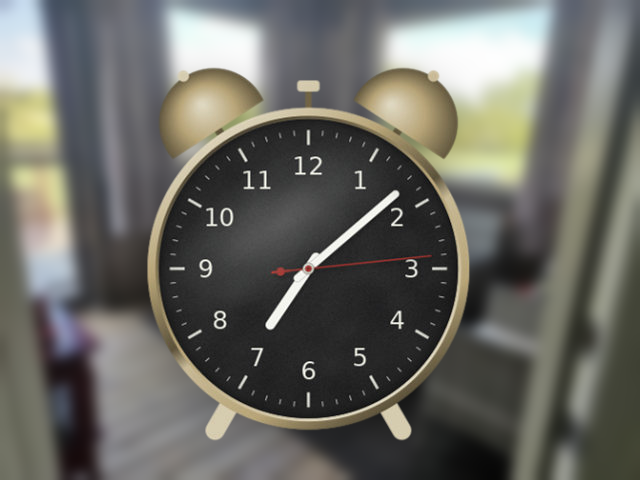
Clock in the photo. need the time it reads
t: 7:08:14
